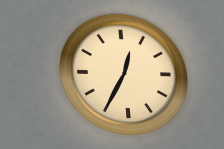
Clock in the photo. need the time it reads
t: 12:35
